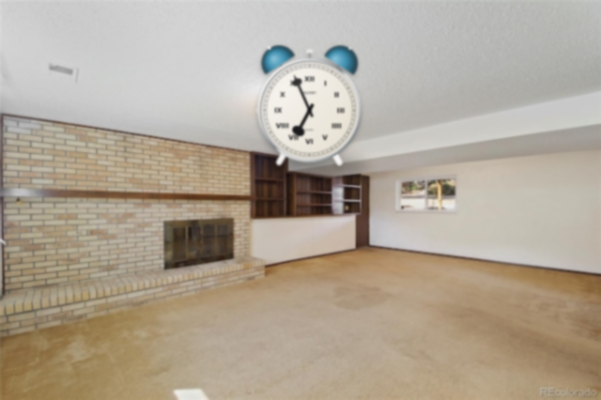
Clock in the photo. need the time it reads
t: 6:56
